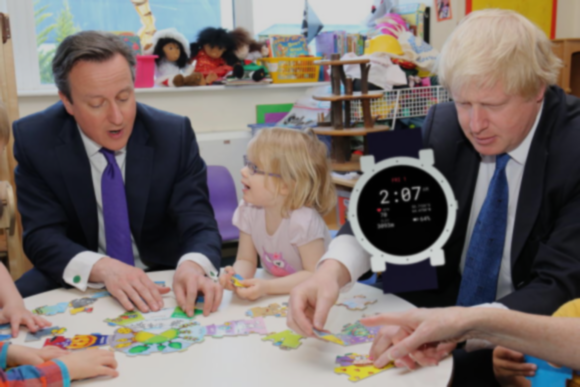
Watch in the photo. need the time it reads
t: 2:07
